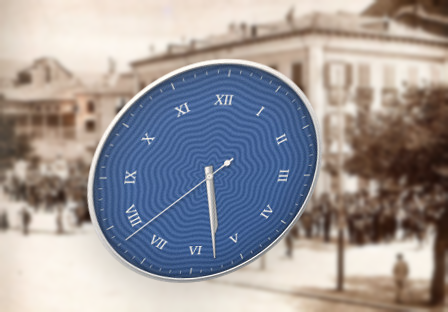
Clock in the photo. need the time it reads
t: 5:27:38
